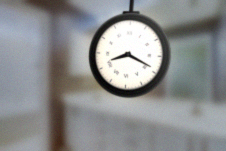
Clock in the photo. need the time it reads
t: 8:19
